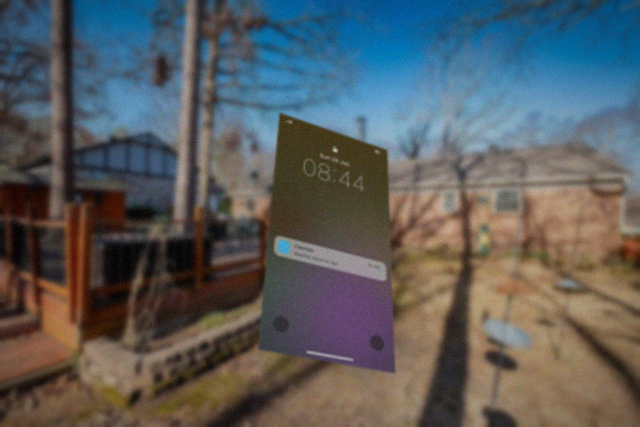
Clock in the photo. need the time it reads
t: 8:44
